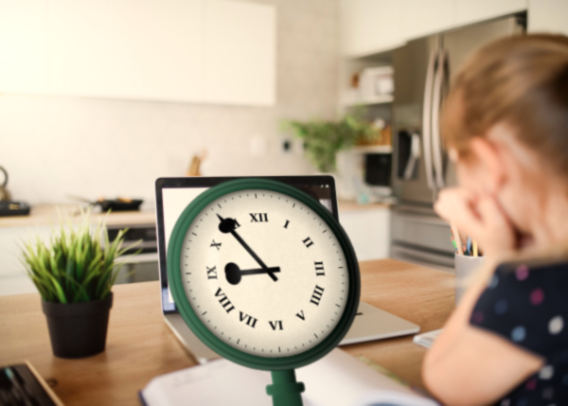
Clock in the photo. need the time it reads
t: 8:54
